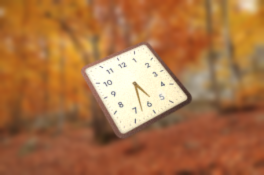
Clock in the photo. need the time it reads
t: 5:33
